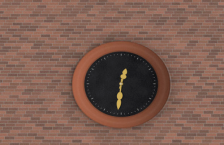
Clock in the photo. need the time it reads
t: 12:31
